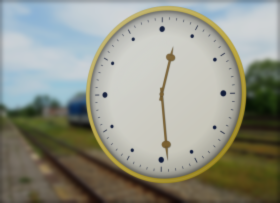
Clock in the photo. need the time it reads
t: 12:29
